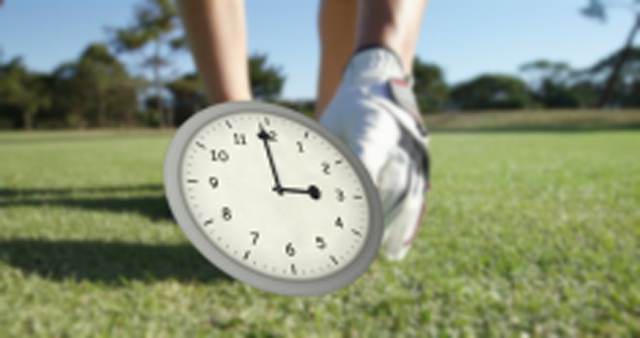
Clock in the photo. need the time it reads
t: 2:59
